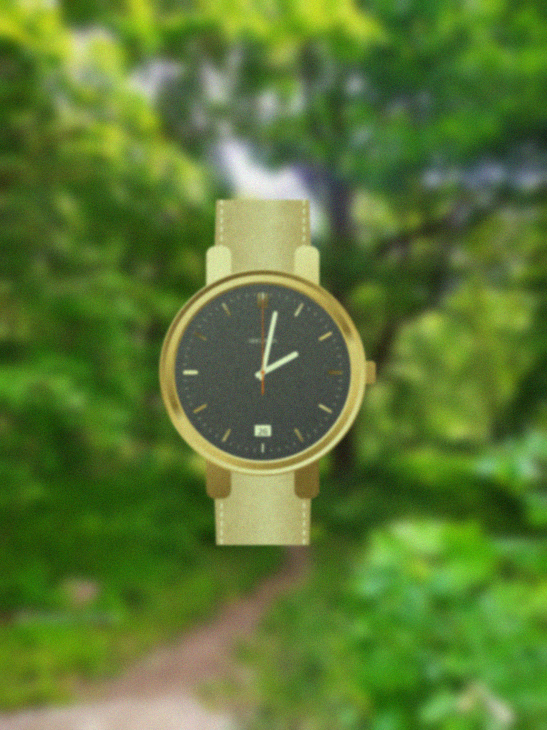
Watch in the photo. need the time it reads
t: 2:02:00
